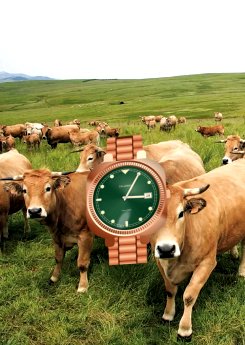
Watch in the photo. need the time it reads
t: 3:05
